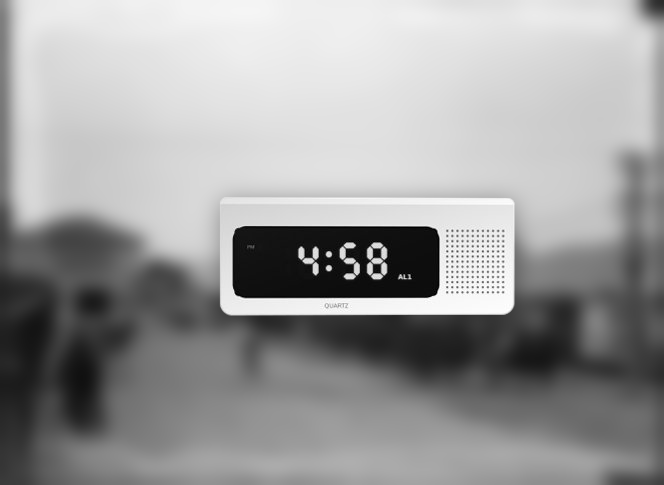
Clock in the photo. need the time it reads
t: 4:58
